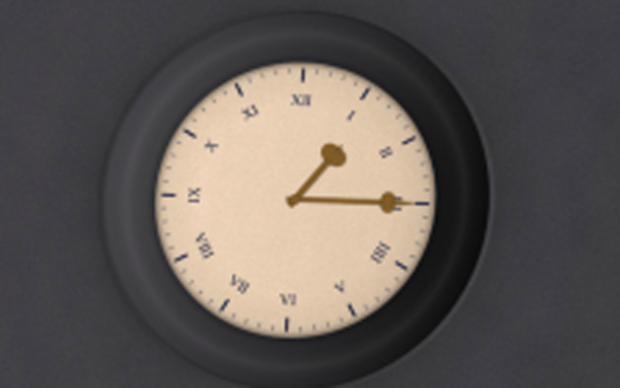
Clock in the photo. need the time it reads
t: 1:15
